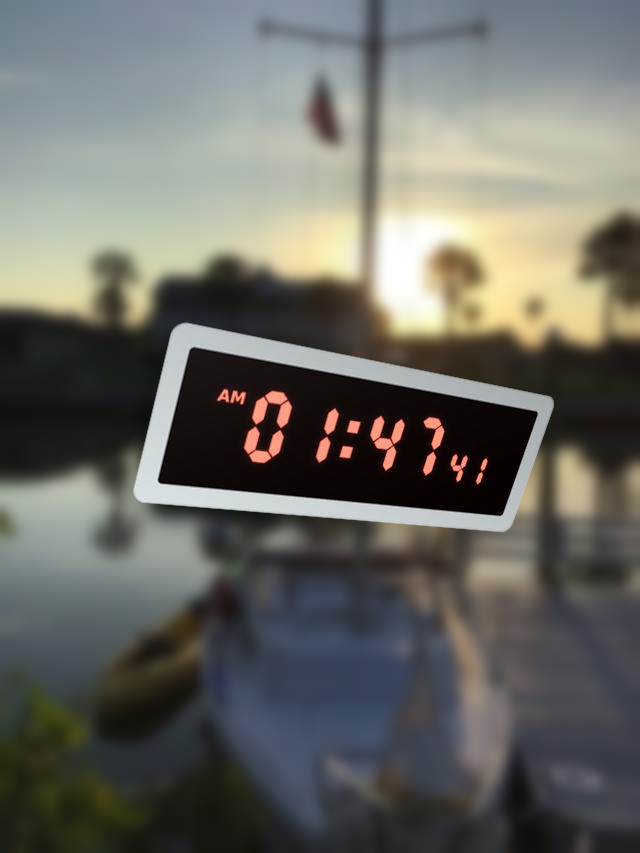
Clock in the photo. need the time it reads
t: 1:47:41
